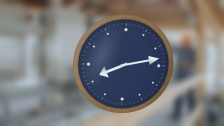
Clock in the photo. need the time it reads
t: 8:13
